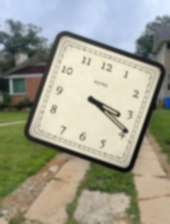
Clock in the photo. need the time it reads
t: 3:19
